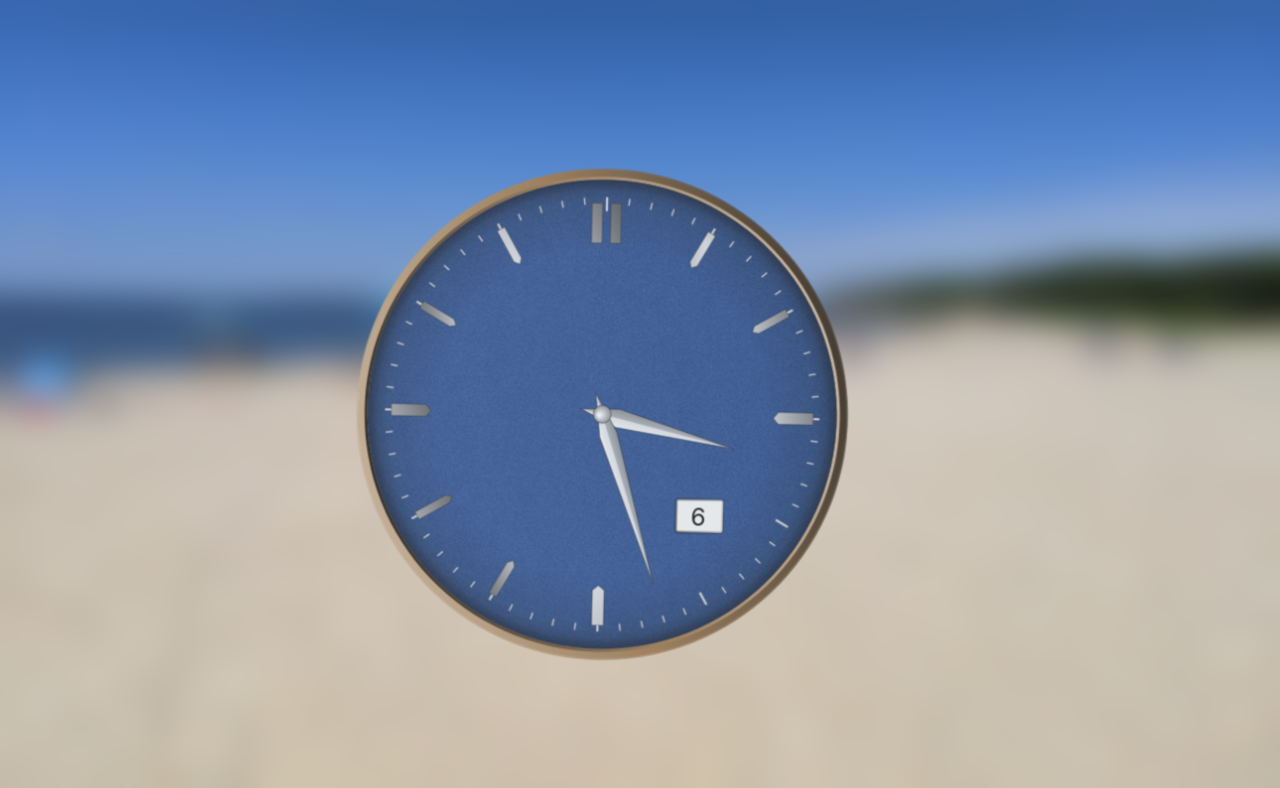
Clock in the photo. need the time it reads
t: 3:27
